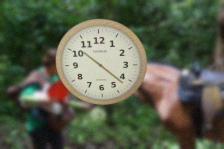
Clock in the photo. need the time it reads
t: 10:22
